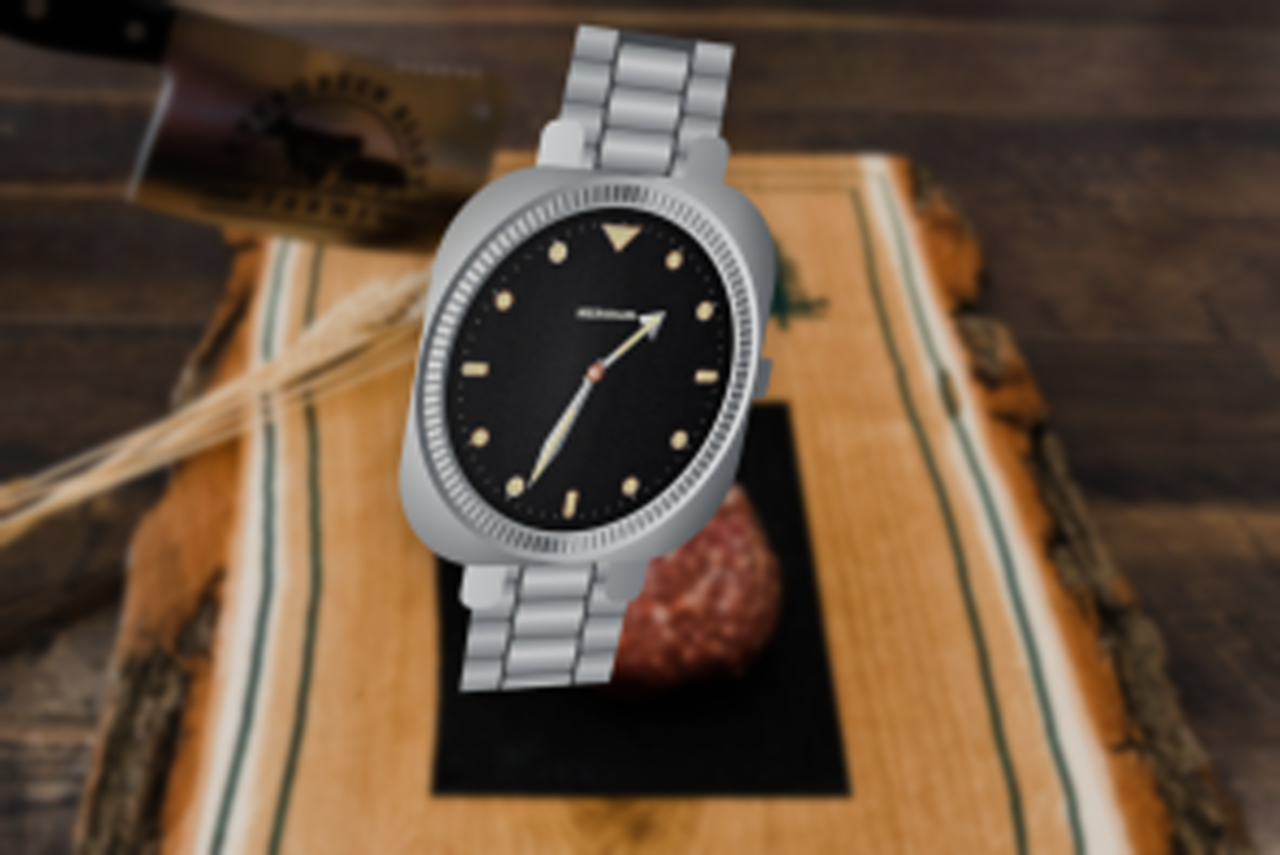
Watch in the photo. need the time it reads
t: 1:34
